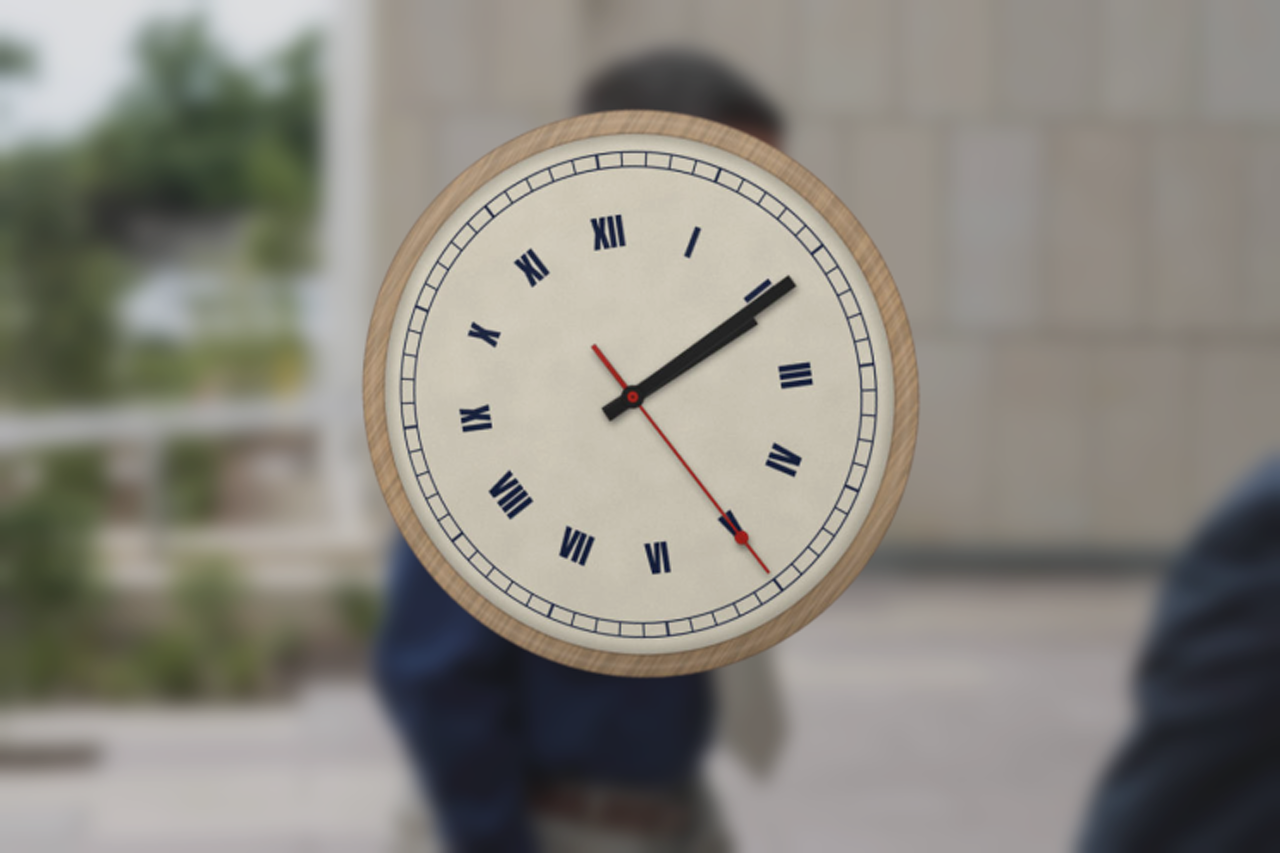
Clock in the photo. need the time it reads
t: 2:10:25
